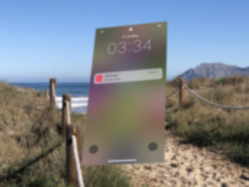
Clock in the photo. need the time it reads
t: 3:34
